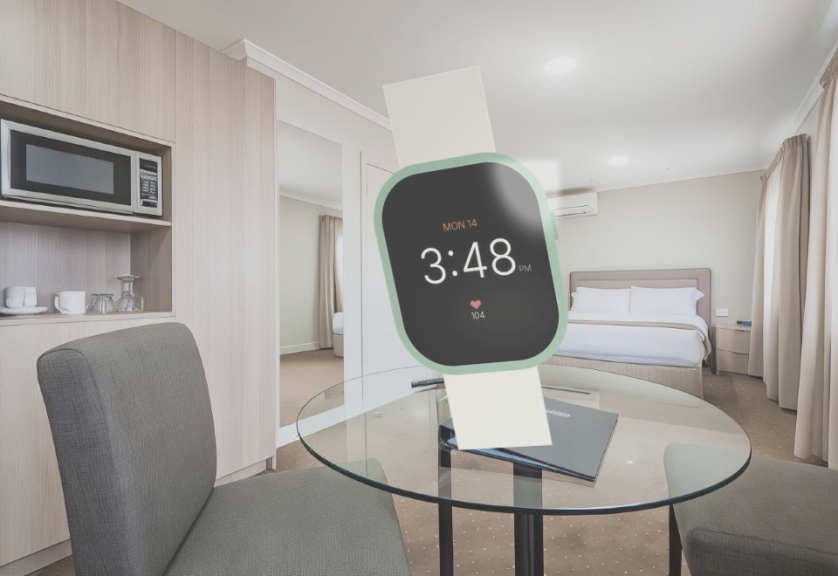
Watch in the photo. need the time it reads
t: 3:48
